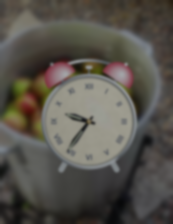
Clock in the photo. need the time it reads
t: 9:36
